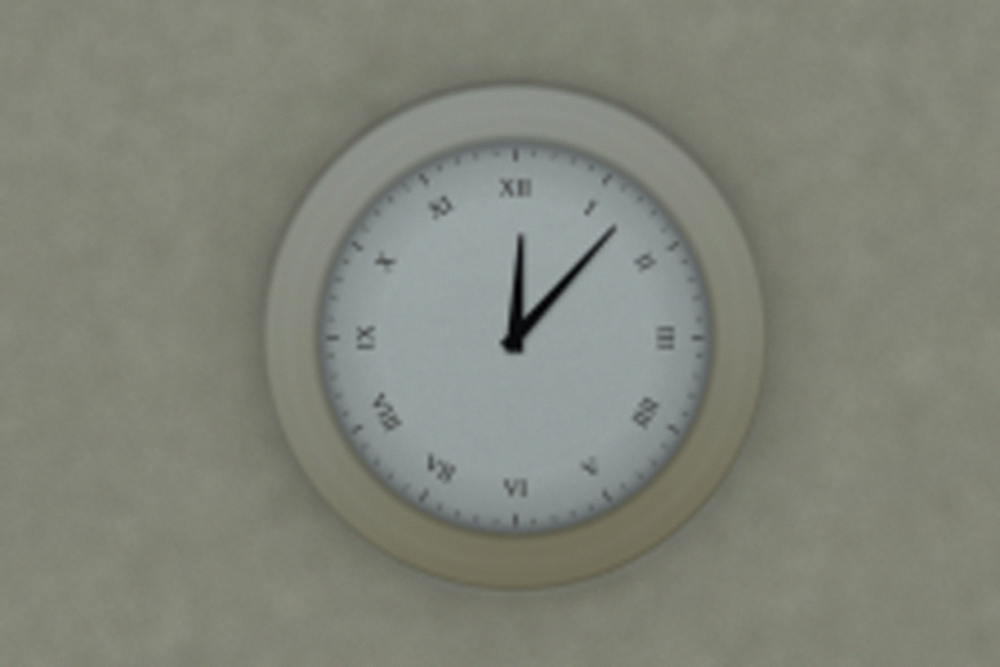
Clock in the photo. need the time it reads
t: 12:07
